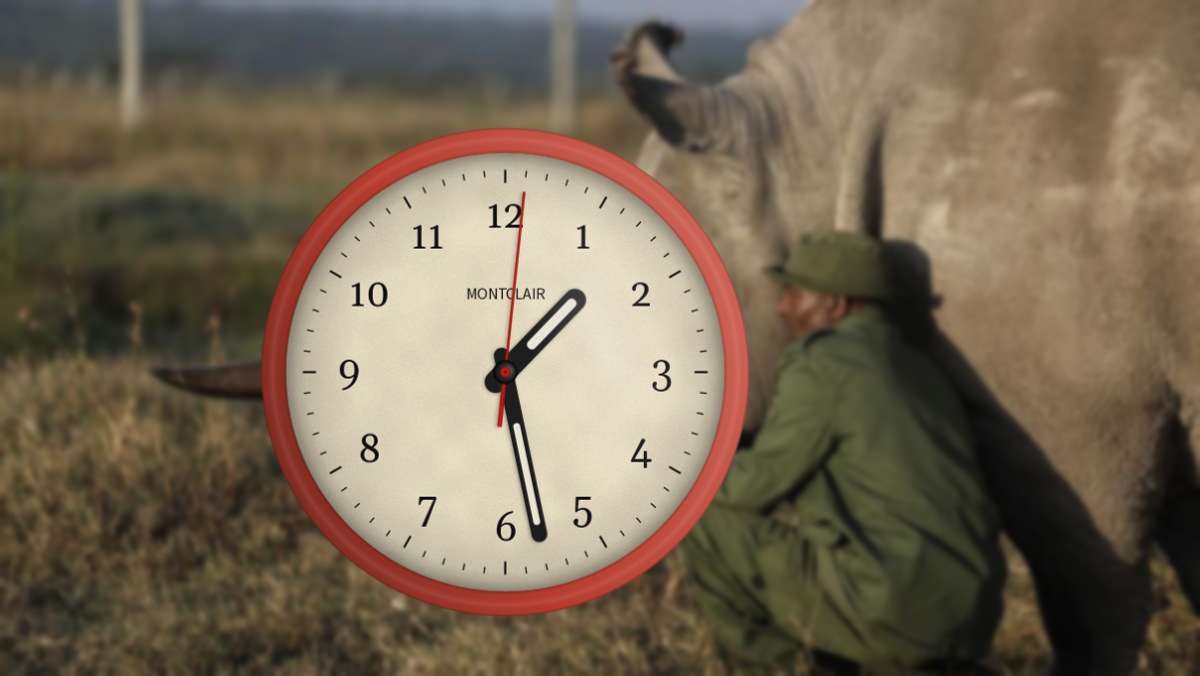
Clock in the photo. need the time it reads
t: 1:28:01
